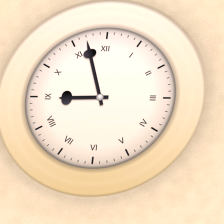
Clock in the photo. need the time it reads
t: 8:57
